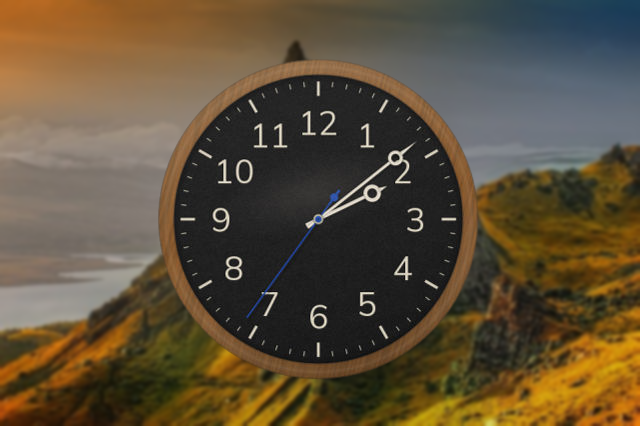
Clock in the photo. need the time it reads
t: 2:08:36
